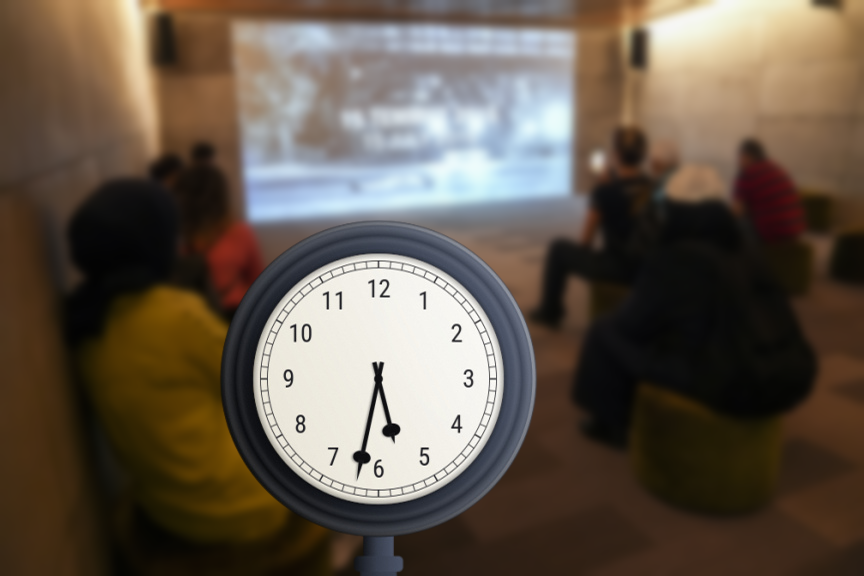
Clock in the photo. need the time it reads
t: 5:32
